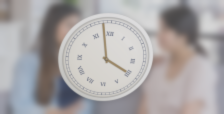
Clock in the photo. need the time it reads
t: 3:58
